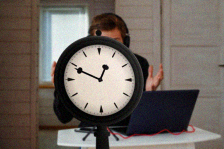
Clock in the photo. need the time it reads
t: 12:49
